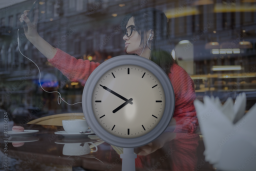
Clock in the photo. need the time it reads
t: 7:50
